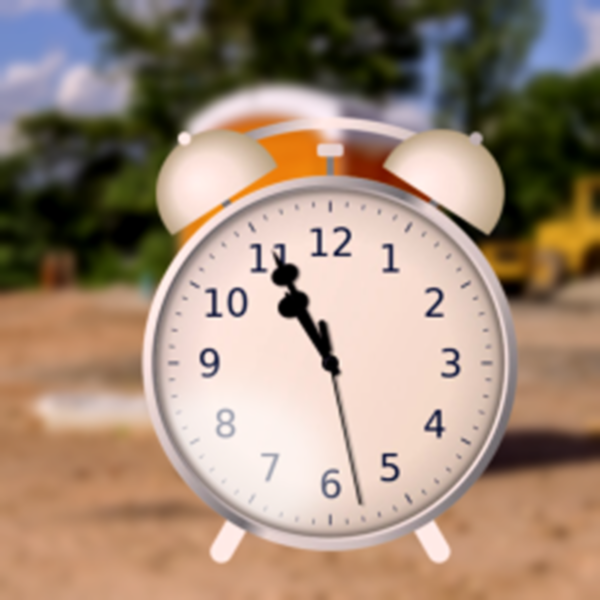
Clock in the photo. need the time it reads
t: 10:55:28
